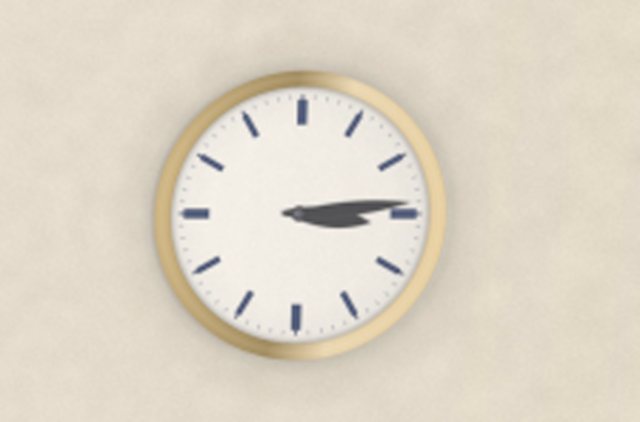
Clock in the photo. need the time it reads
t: 3:14
